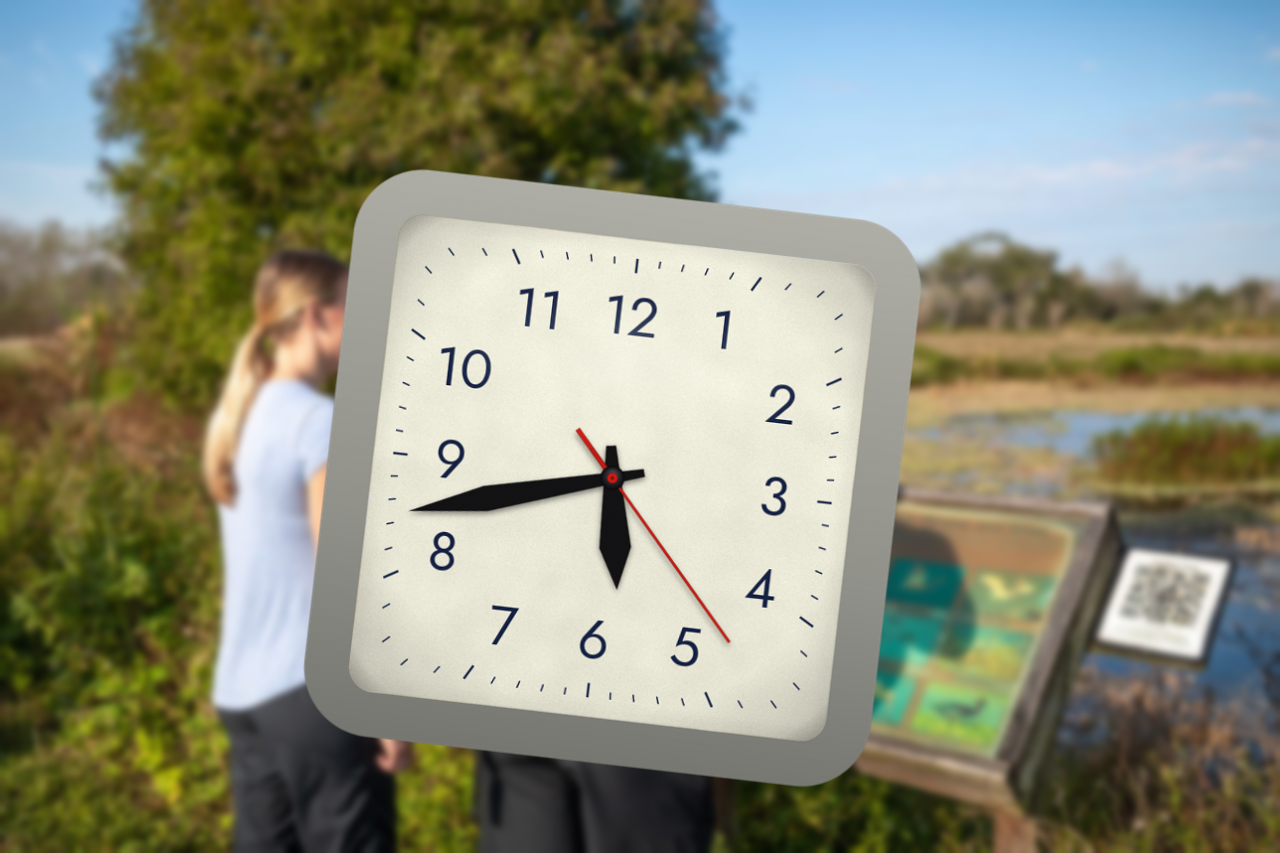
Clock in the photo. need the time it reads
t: 5:42:23
